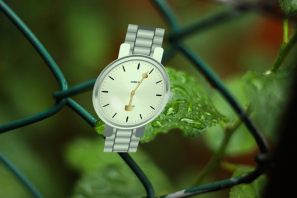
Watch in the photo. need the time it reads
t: 6:04
